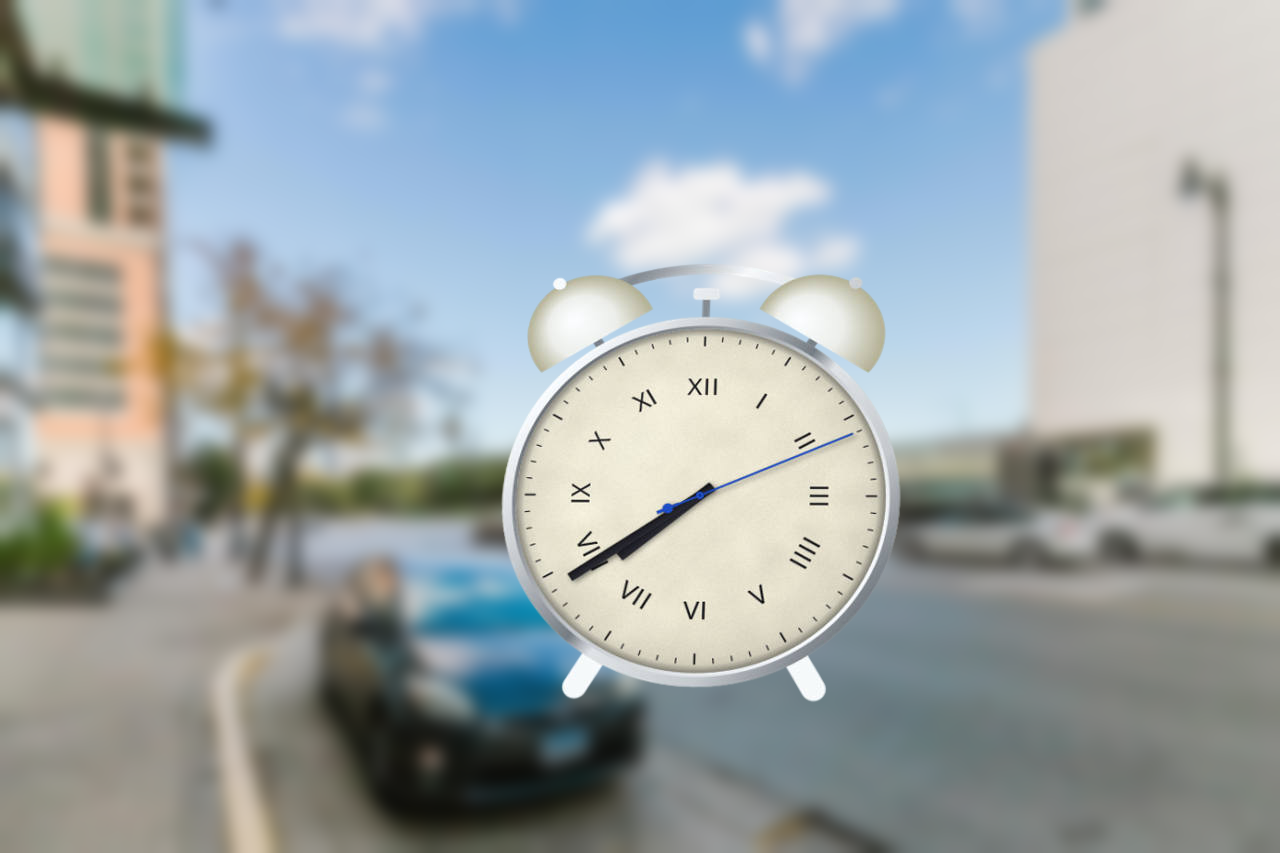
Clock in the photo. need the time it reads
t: 7:39:11
